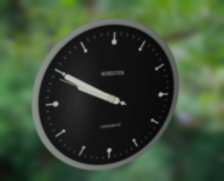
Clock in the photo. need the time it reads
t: 9:49:49
